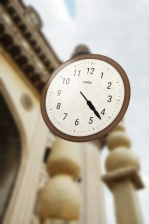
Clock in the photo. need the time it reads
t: 4:22
